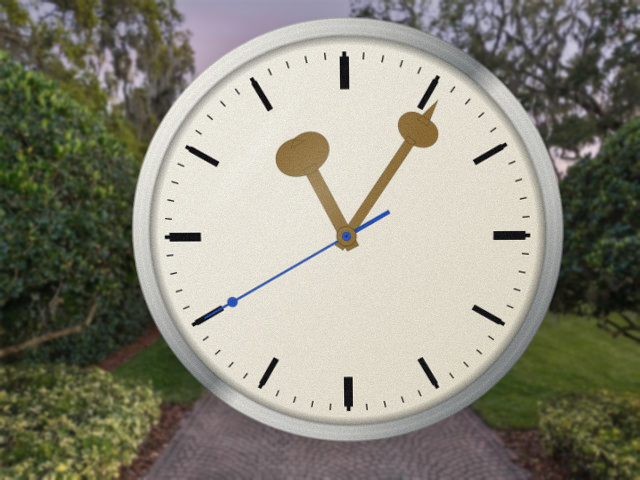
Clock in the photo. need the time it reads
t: 11:05:40
